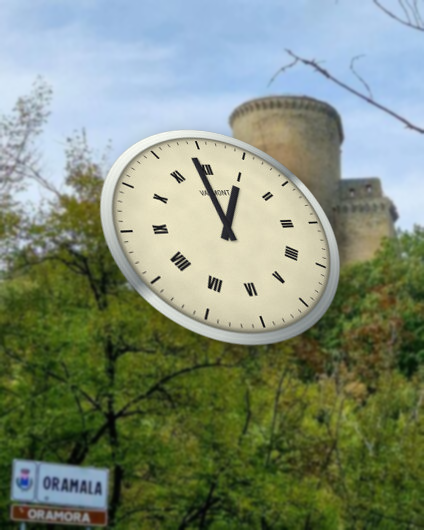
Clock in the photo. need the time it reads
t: 12:59
